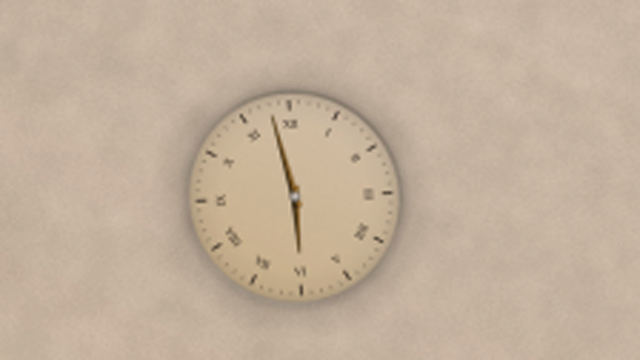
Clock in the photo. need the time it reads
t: 5:58
